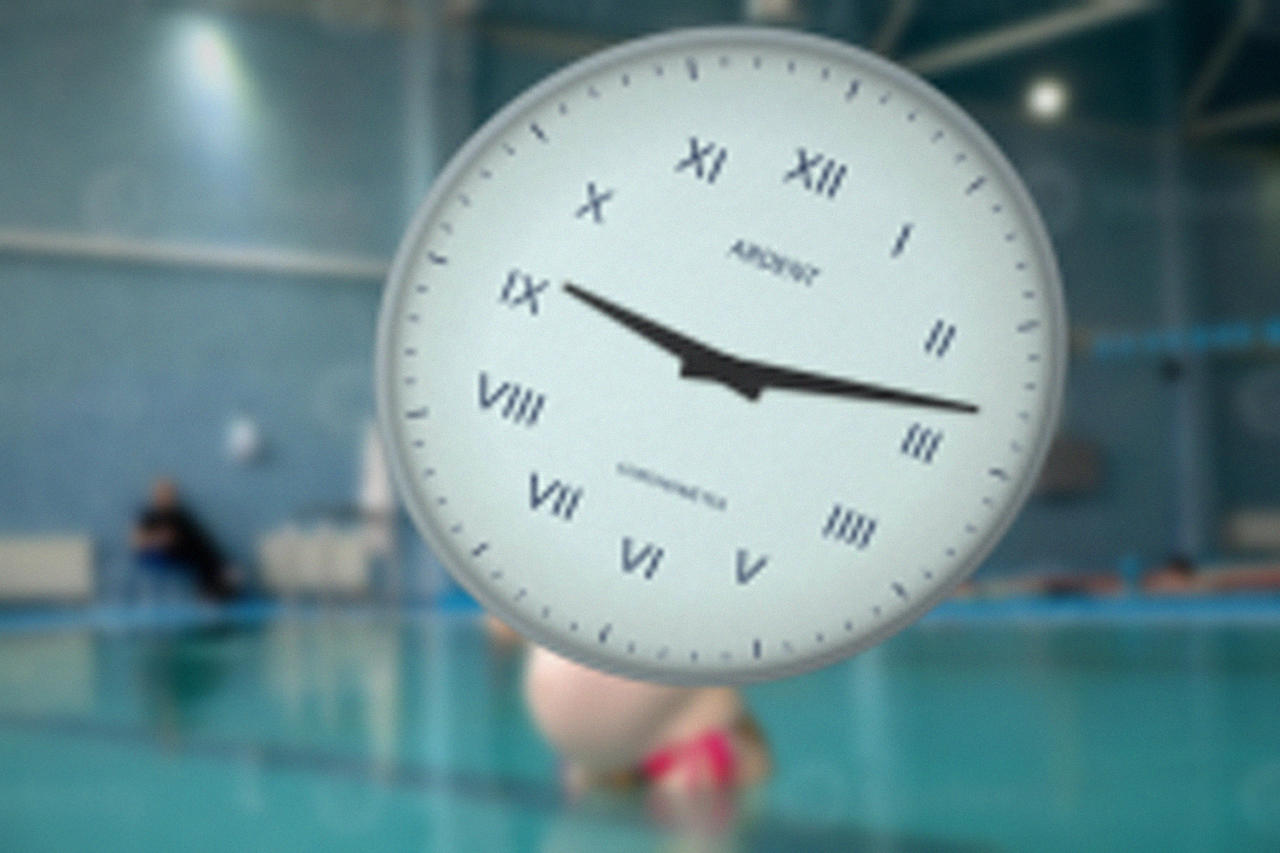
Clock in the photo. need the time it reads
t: 9:13
